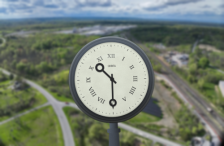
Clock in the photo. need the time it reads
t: 10:30
